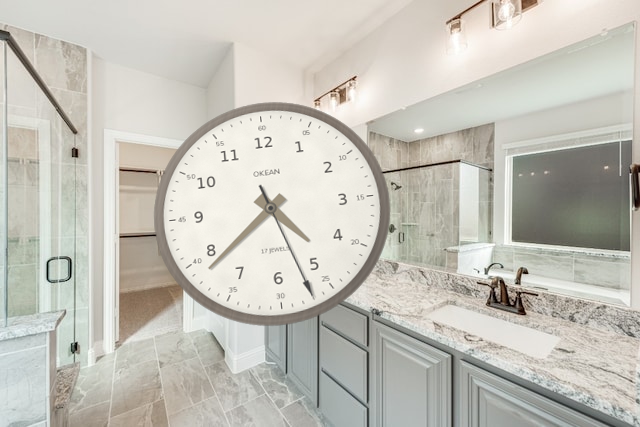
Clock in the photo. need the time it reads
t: 4:38:27
